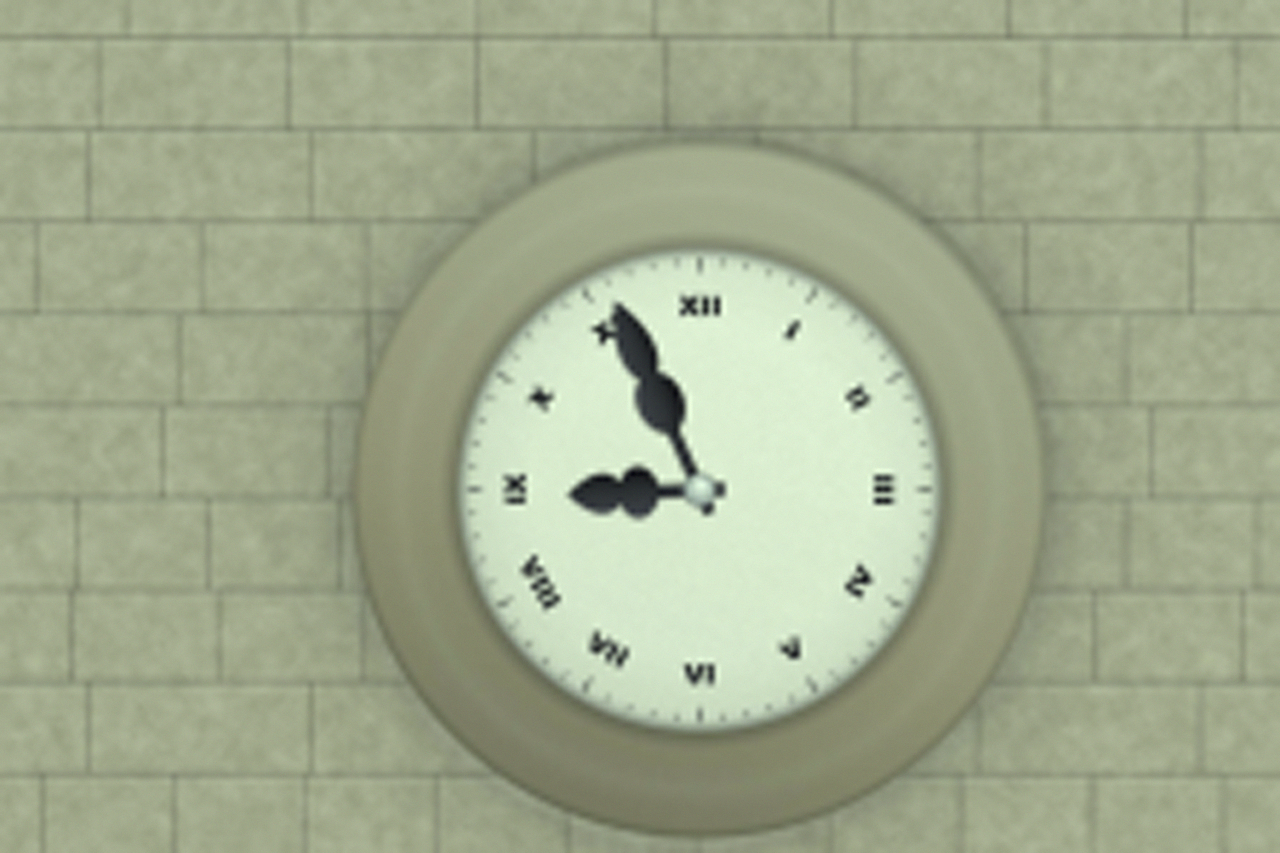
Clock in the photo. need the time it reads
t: 8:56
